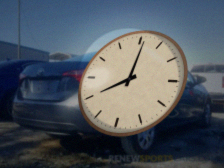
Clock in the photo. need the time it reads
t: 8:01
